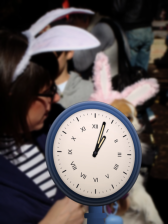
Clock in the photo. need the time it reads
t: 1:03
